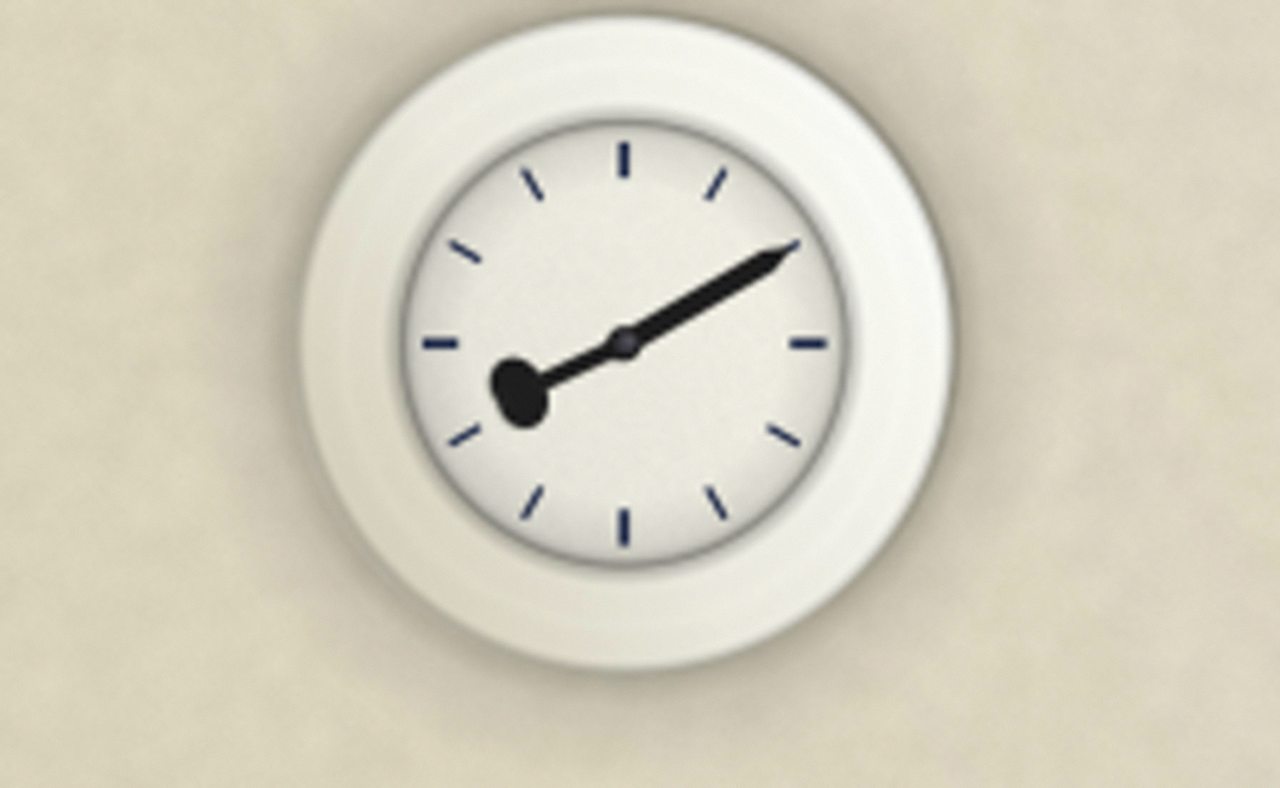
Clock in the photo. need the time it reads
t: 8:10
